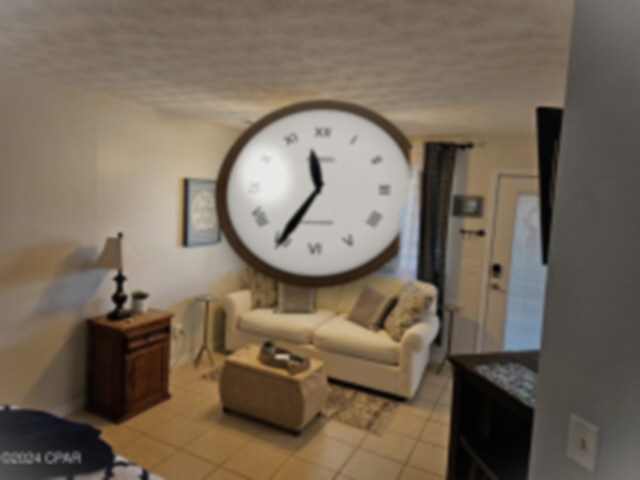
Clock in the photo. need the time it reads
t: 11:35
